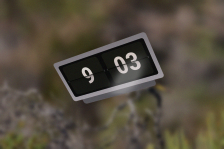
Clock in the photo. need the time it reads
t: 9:03
